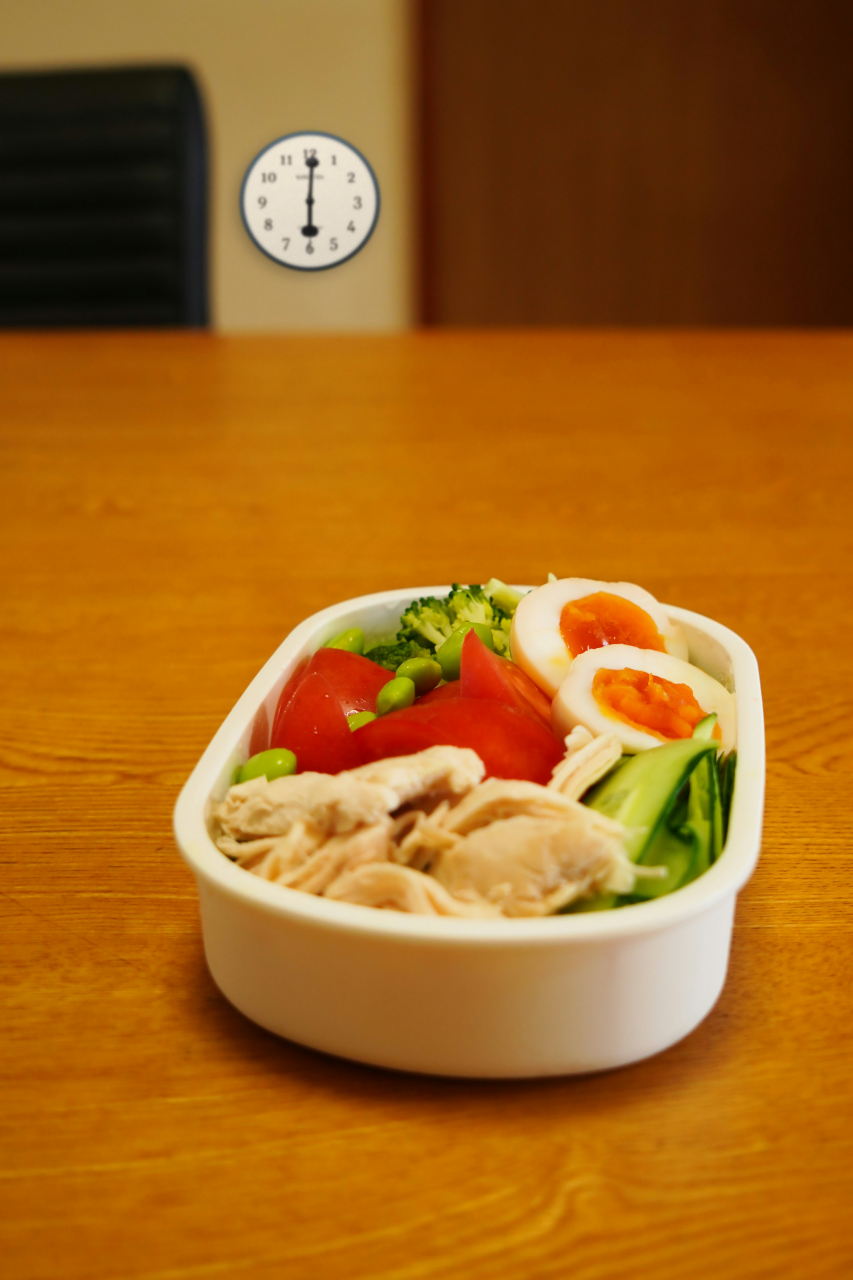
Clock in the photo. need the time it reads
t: 6:00:30
